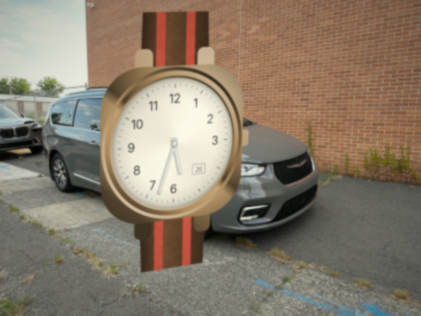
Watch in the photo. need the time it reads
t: 5:33
